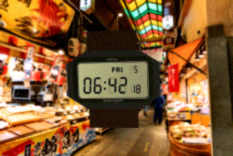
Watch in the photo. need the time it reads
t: 6:42
